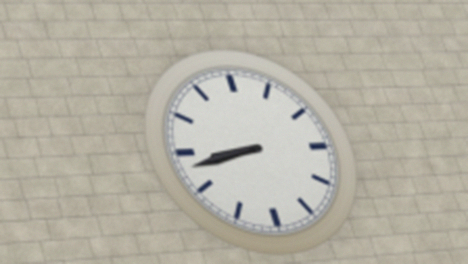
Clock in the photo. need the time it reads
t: 8:43
